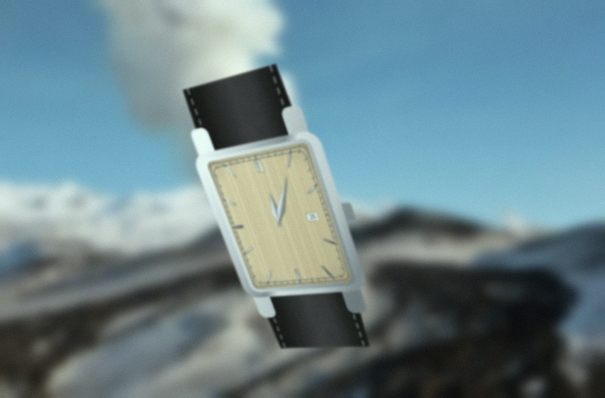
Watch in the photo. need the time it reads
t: 12:05
